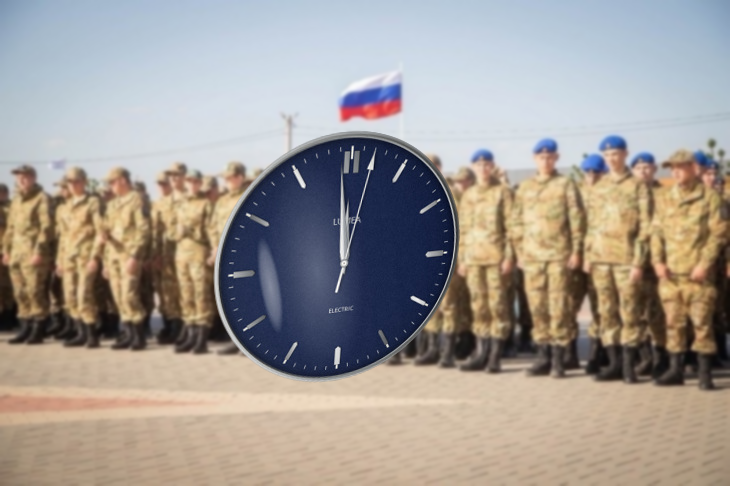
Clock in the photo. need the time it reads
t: 11:59:02
